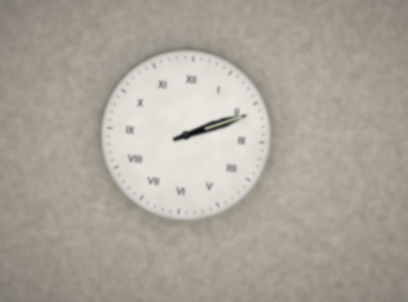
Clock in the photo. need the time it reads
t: 2:11
